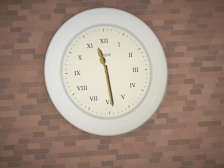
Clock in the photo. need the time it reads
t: 11:29
